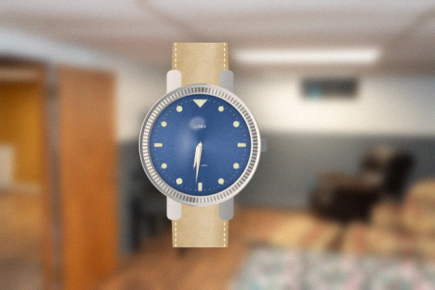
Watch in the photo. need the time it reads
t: 6:31
